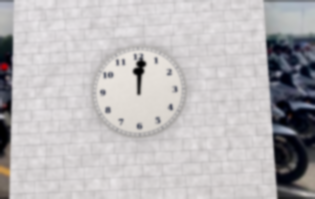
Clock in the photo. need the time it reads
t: 12:01
